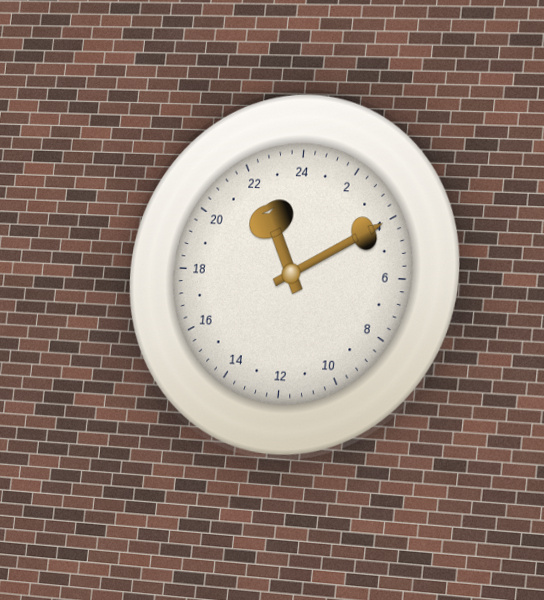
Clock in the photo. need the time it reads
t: 22:10
